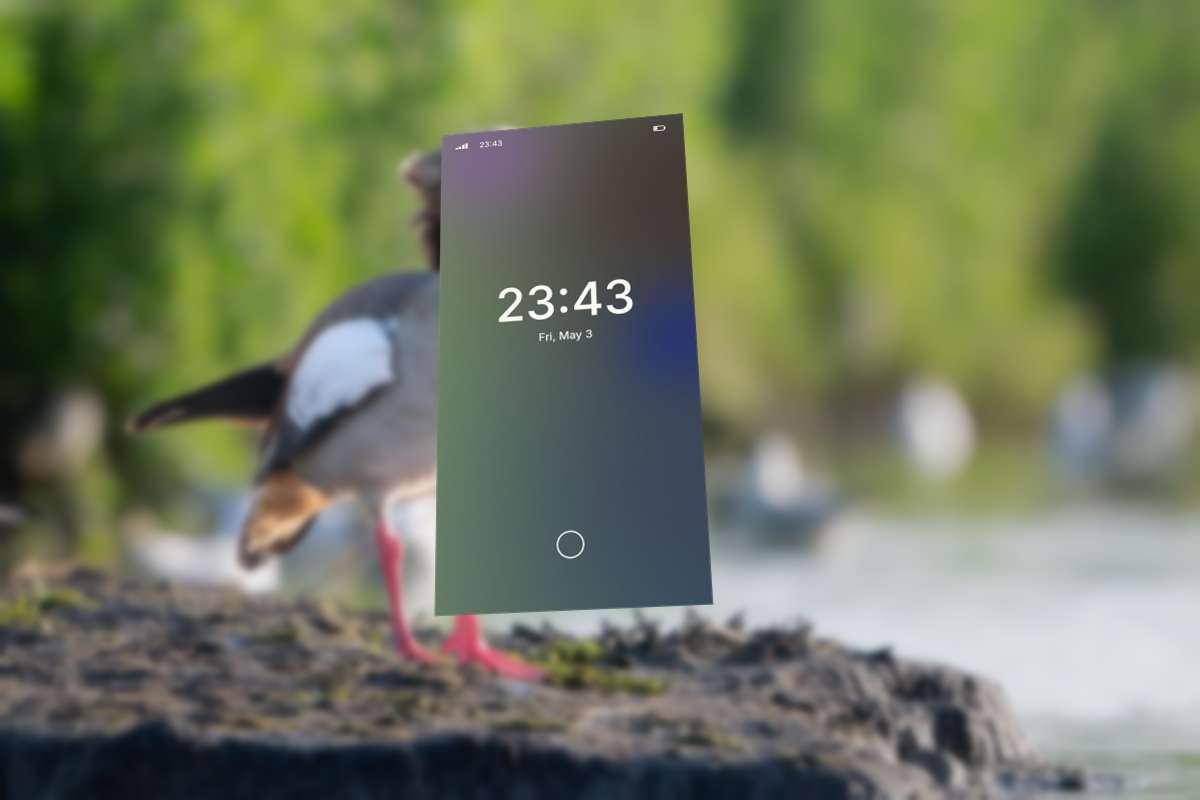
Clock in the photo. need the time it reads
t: 23:43
